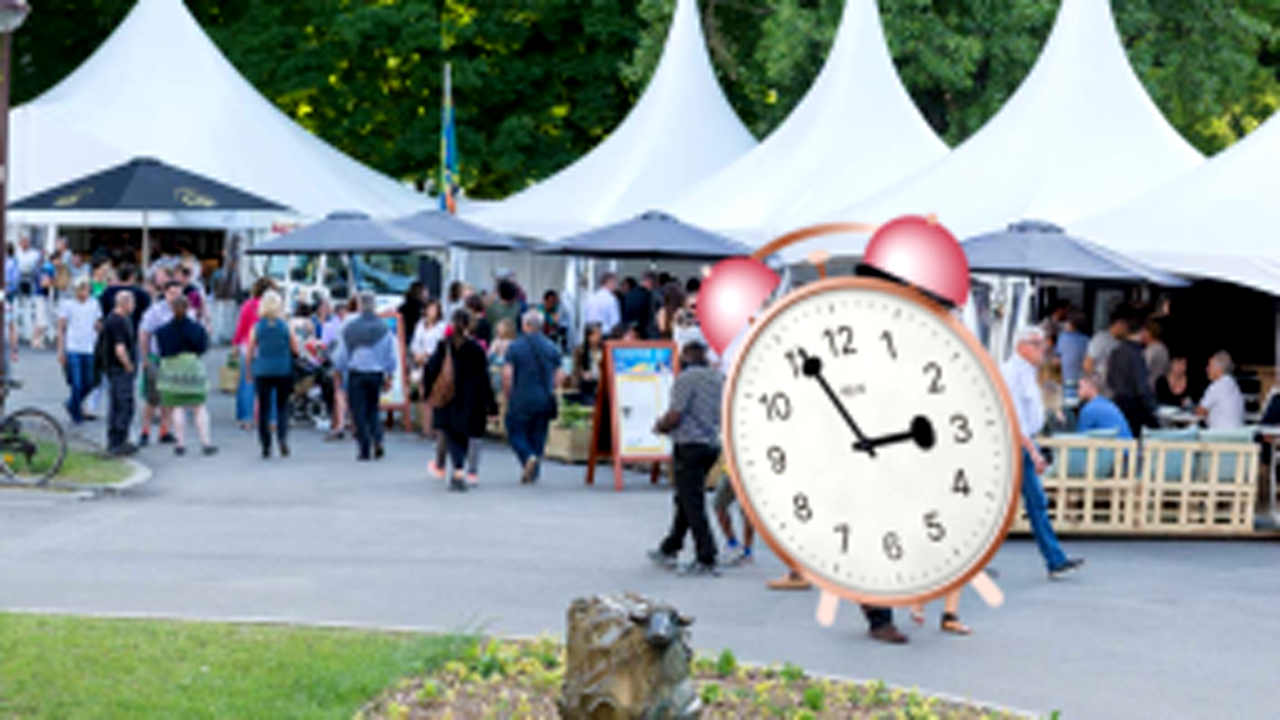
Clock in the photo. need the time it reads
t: 2:56
